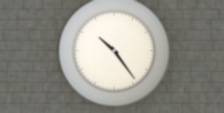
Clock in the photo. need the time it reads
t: 10:24
